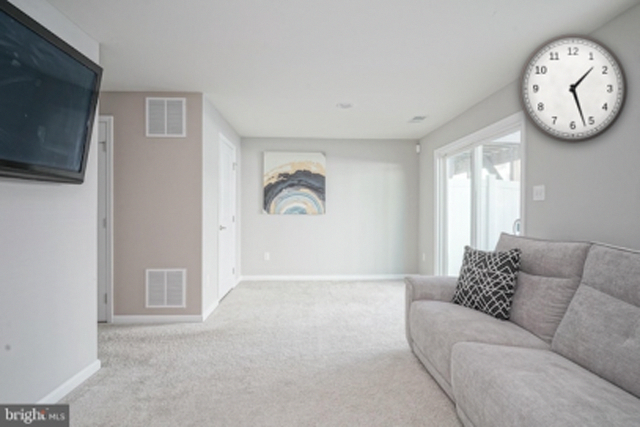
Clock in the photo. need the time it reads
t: 1:27
